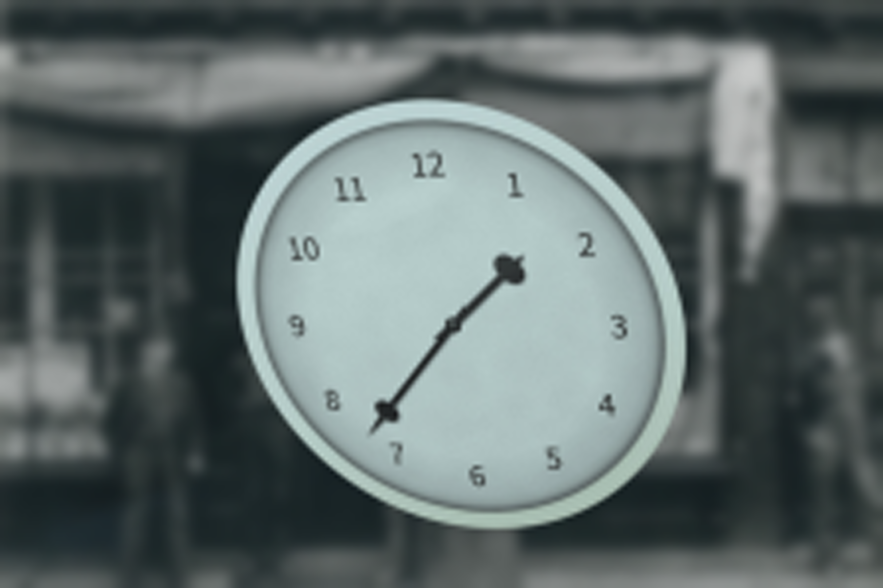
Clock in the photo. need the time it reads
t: 1:37
